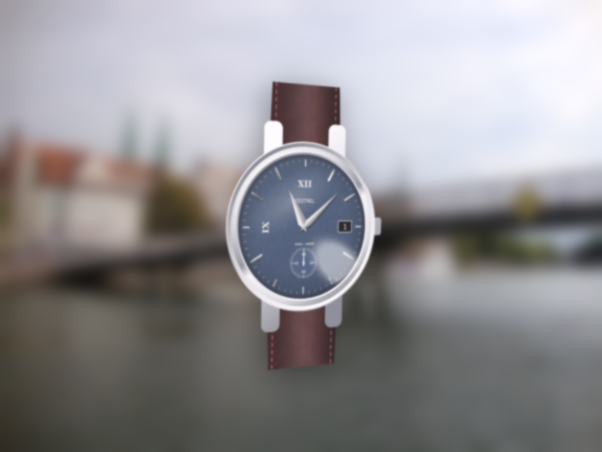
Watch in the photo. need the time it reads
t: 11:08
